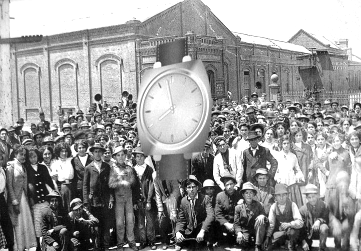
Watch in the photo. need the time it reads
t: 7:58
